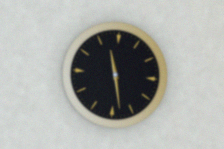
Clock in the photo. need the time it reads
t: 11:28
